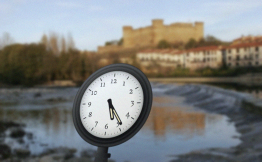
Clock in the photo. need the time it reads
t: 5:24
